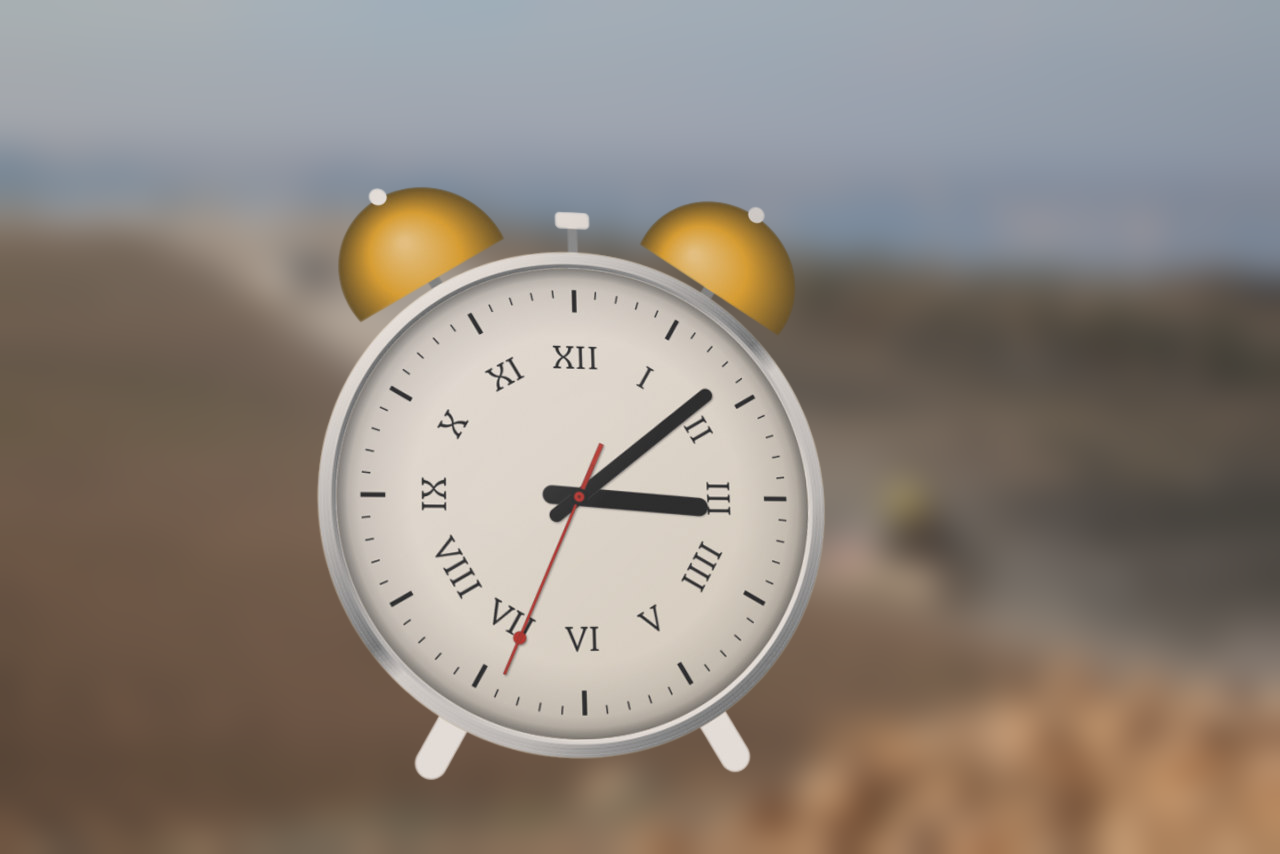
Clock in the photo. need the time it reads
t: 3:08:34
